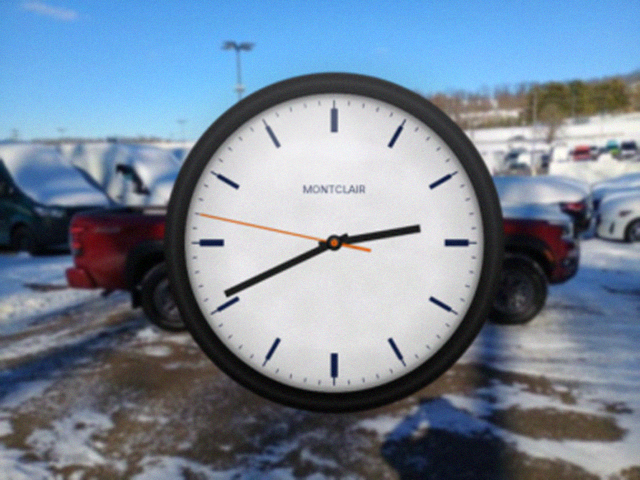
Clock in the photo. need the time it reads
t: 2:40:47
